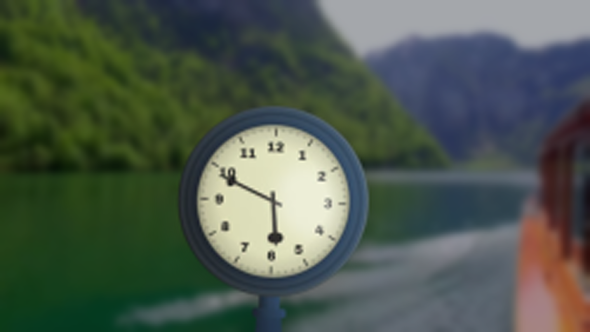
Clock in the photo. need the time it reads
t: 5:49
